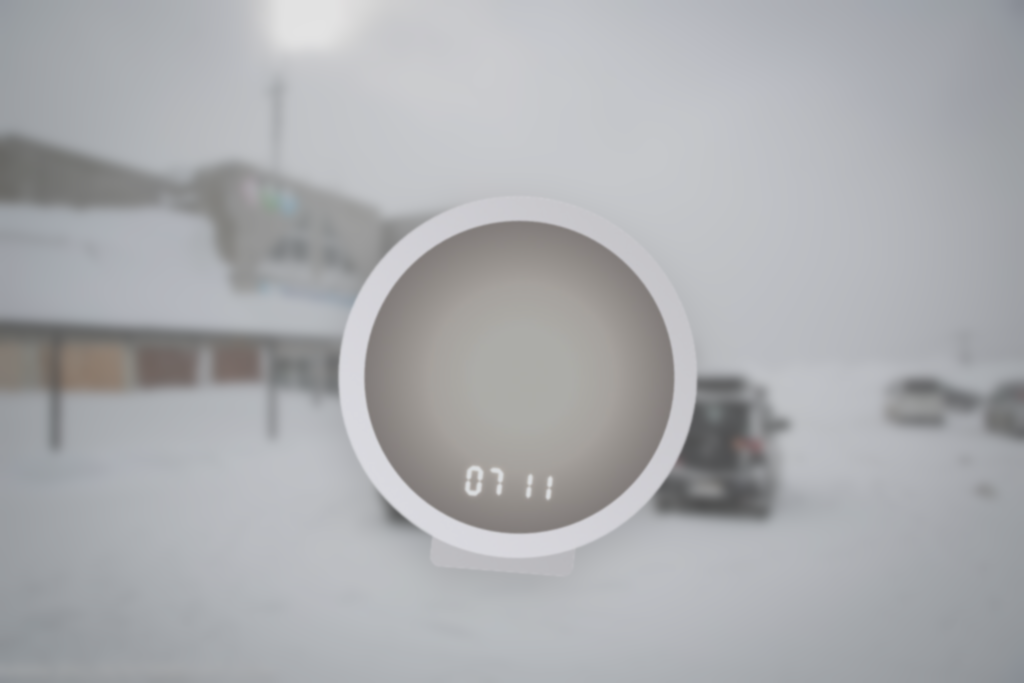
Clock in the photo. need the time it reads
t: 7:11
